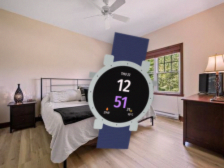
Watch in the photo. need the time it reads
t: 12:51
